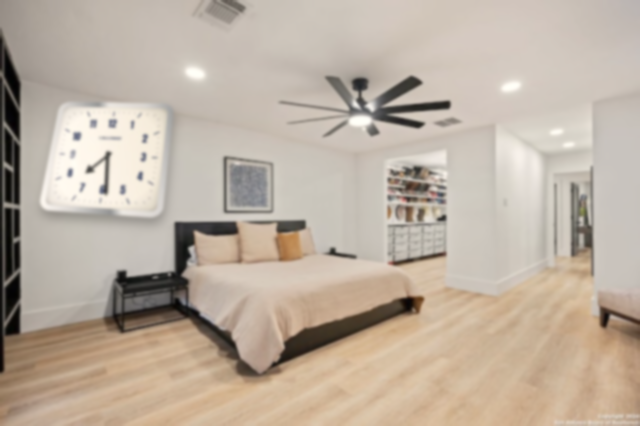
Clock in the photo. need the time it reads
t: 7:29
